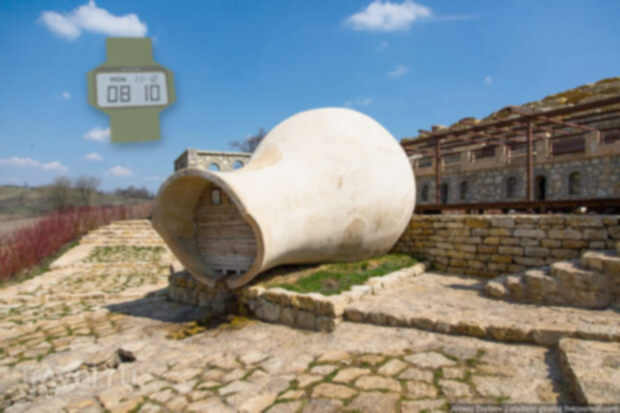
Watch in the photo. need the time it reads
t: 8:10
